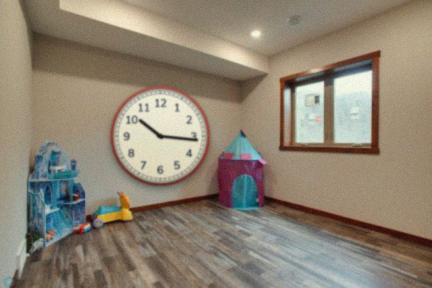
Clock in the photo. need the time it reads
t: 10:16
